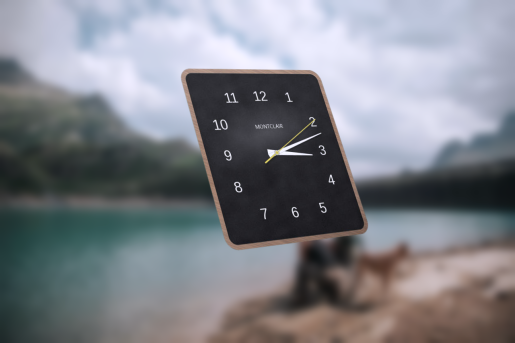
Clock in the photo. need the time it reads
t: 3:12:10
